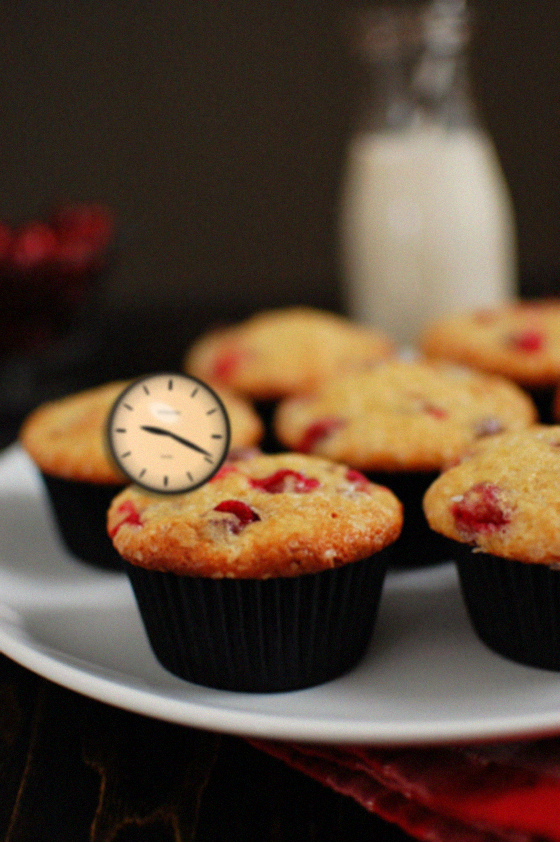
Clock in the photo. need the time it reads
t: 9:19
